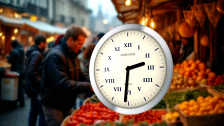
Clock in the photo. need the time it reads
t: 2:31
